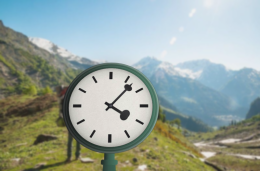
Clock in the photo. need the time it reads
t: 4:07
